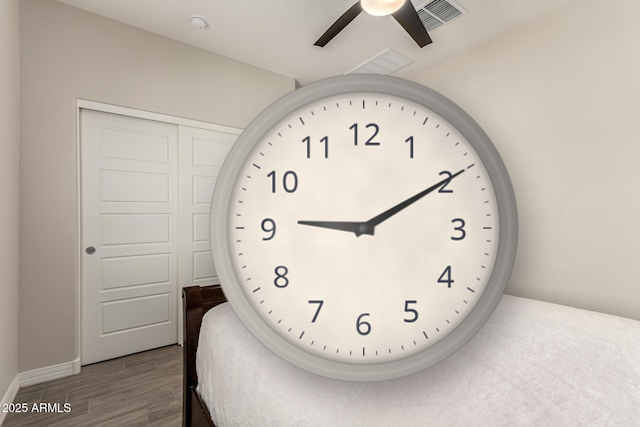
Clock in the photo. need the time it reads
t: 9:10
